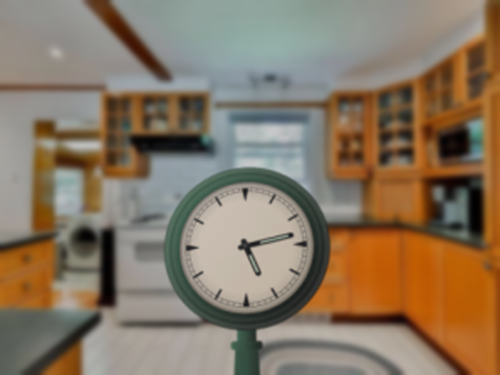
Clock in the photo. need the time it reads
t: 5:13
